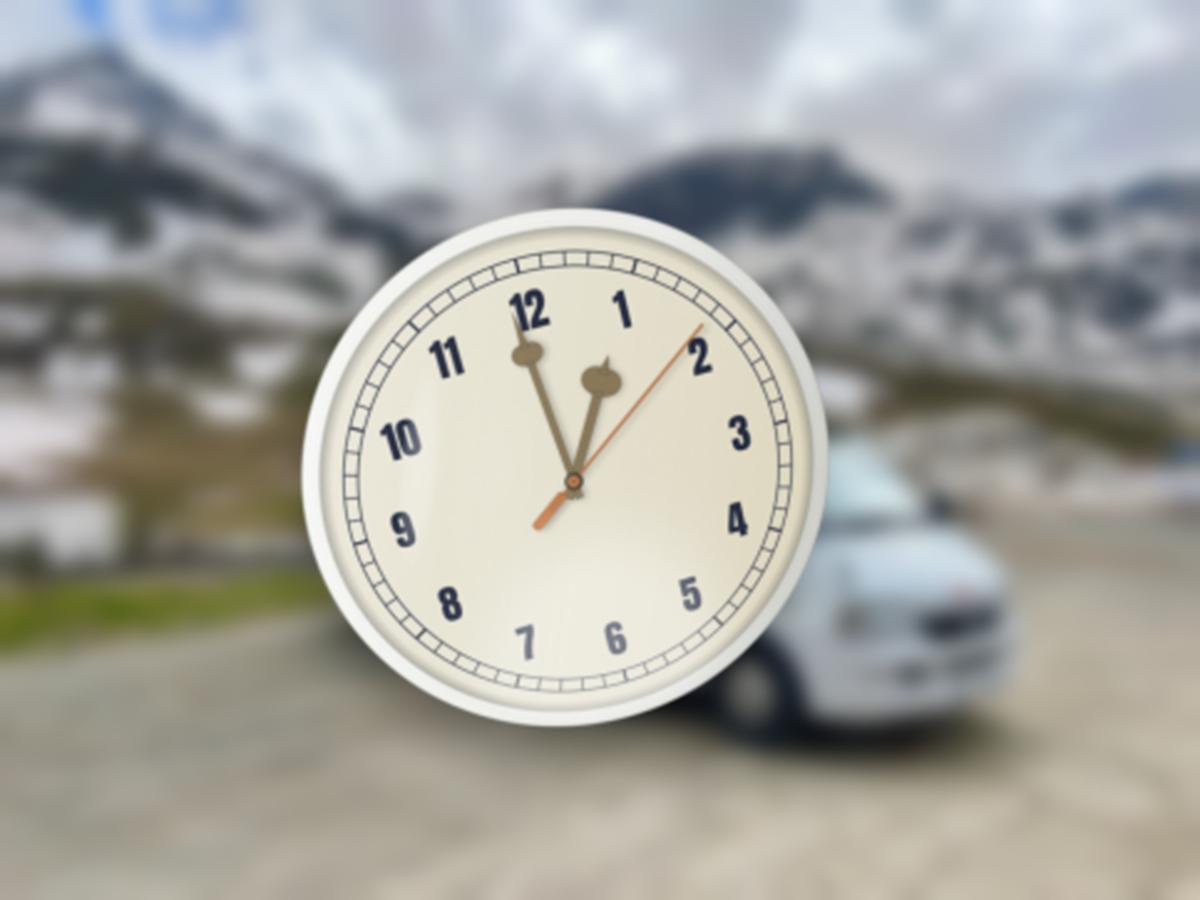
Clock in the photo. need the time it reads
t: 12:59:09
